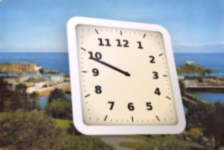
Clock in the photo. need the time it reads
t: 9:49
